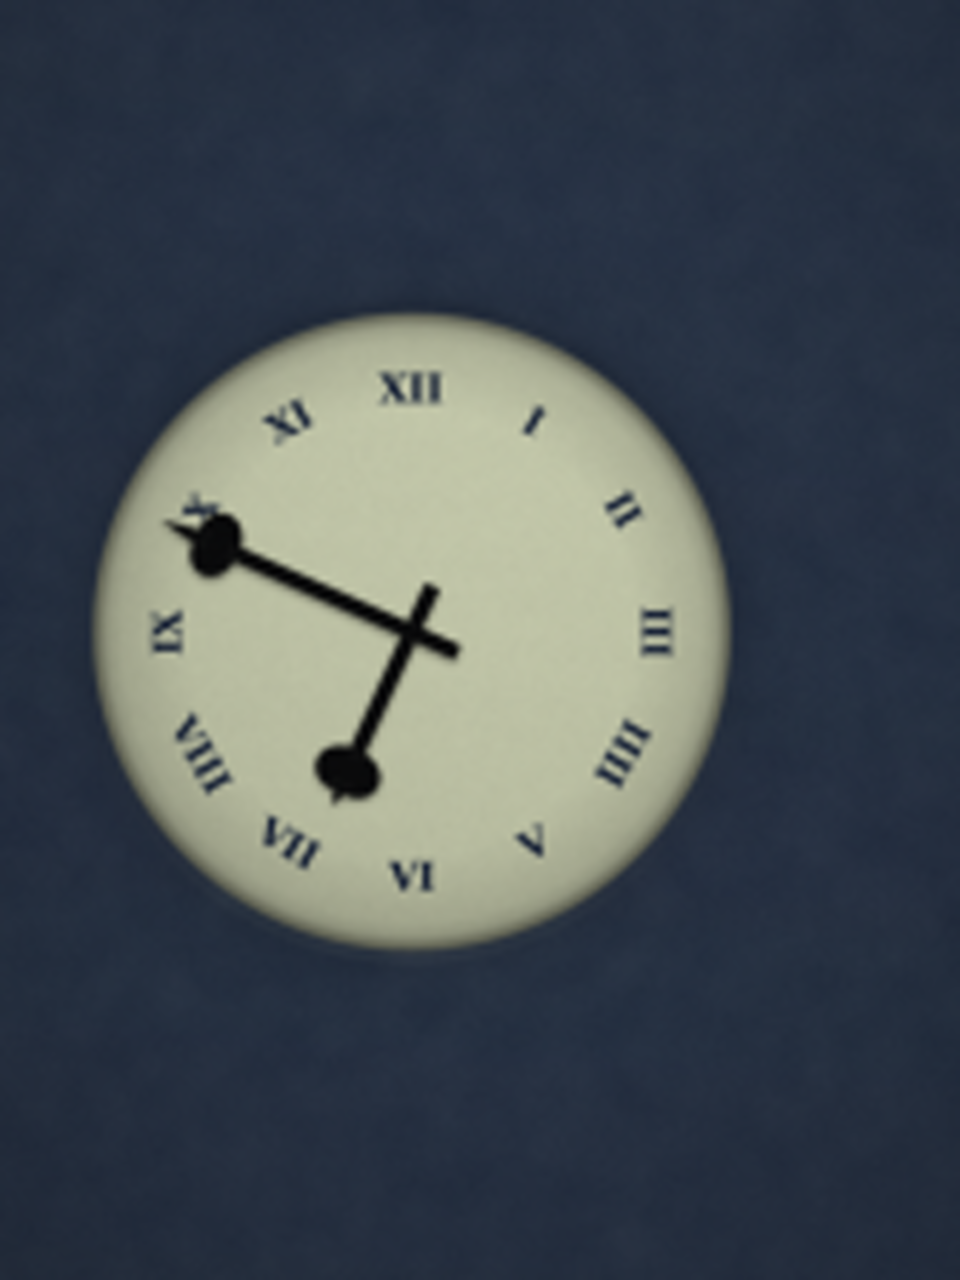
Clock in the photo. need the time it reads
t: 6:49
